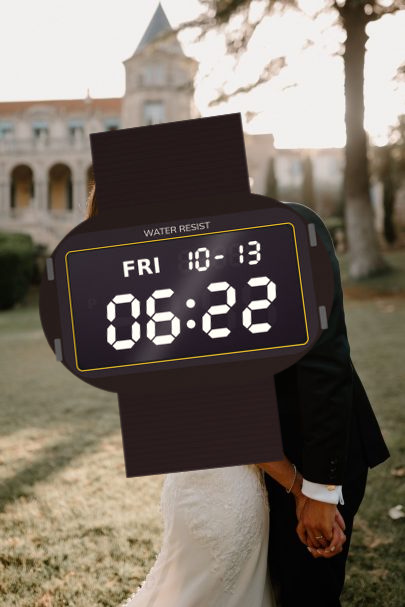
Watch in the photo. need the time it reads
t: 6:22
